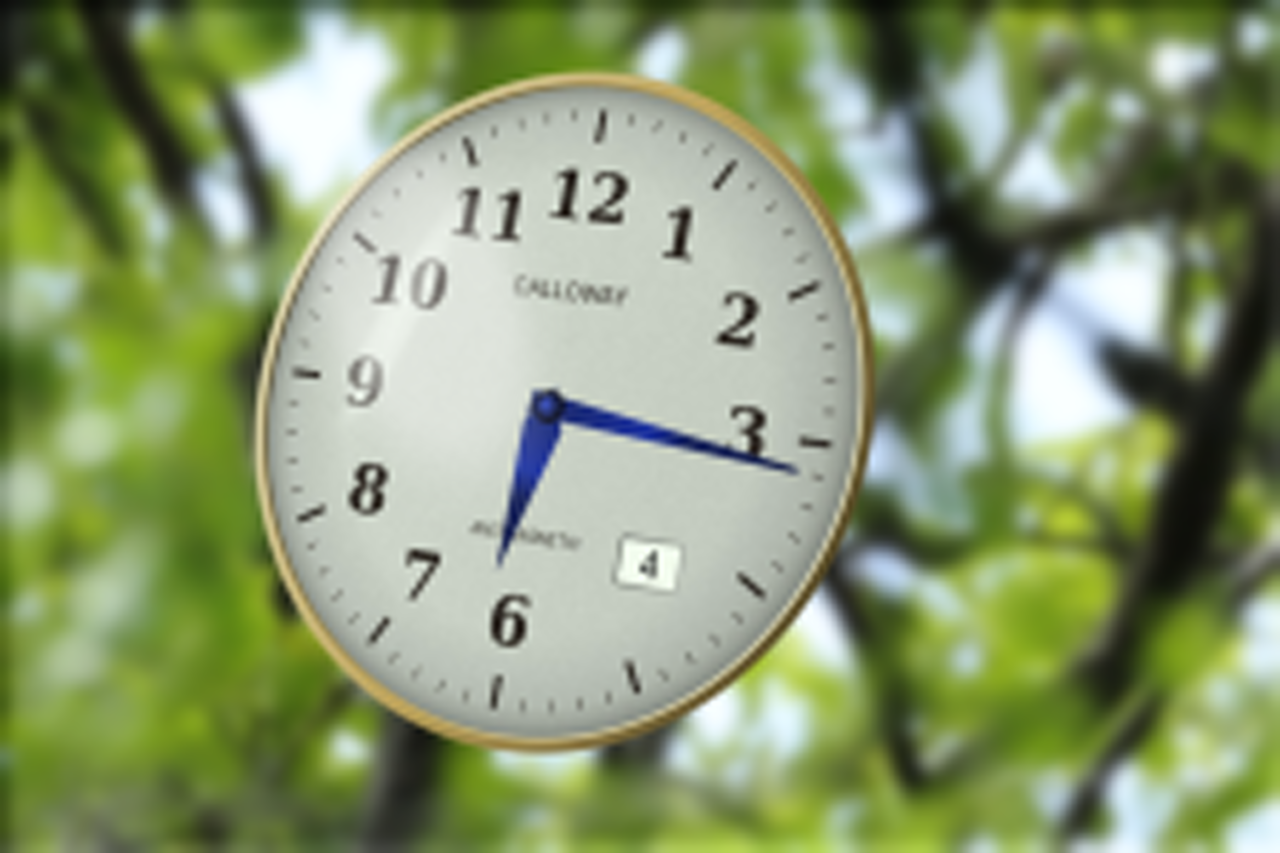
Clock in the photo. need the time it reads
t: 6:16
